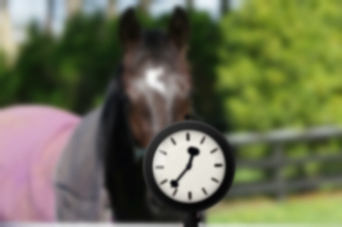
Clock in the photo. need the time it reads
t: 12:37
